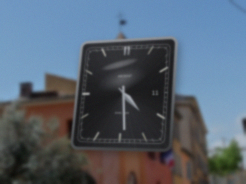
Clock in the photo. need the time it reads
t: 4:29
